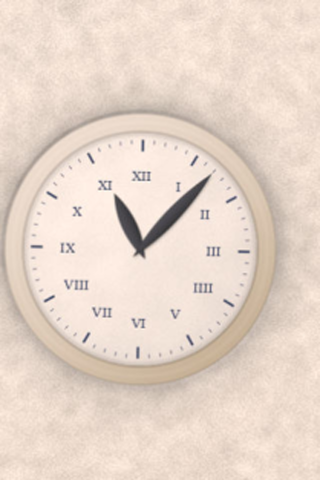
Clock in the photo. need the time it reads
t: 11:07
